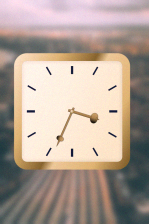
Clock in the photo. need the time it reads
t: 3:34
